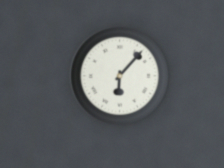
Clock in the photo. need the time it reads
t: 6:07
